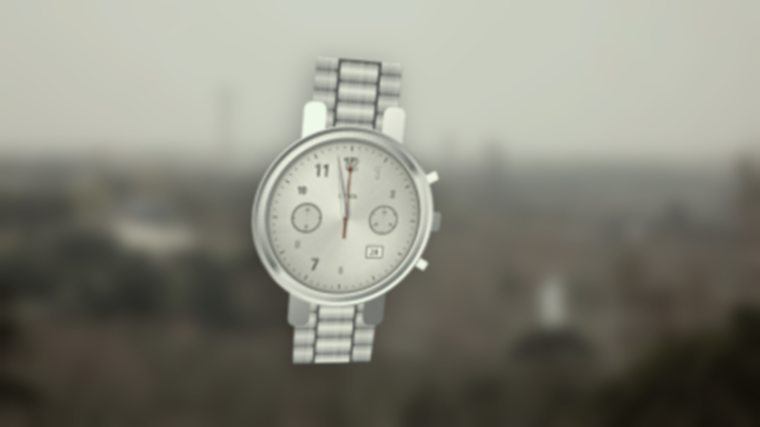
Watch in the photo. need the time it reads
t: 11:58
